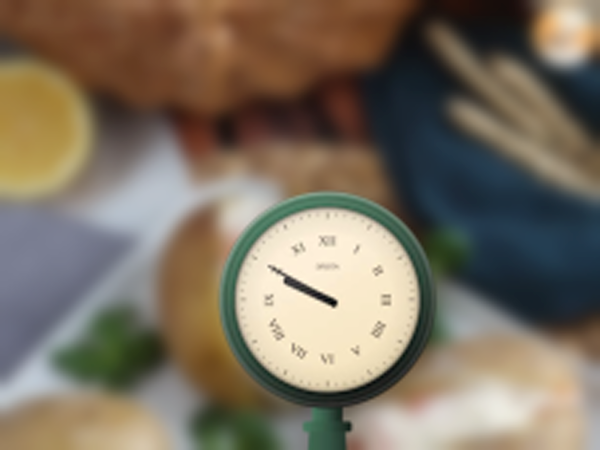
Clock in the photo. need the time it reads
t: 9:50
